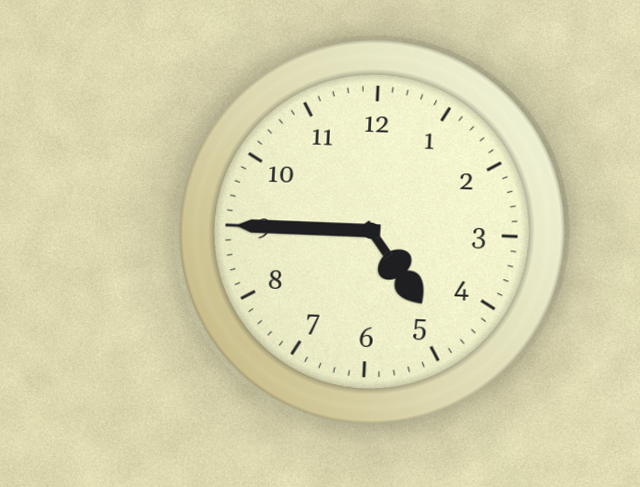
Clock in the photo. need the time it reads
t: 4:45
